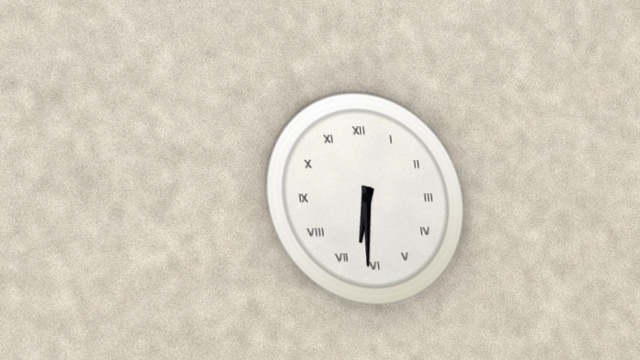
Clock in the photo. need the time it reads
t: 6:31
